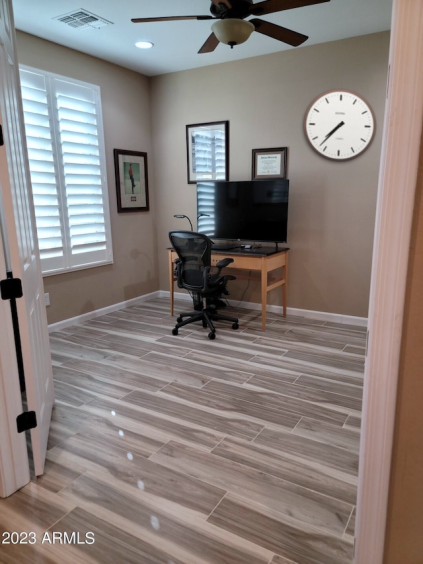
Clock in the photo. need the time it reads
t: 7:37
